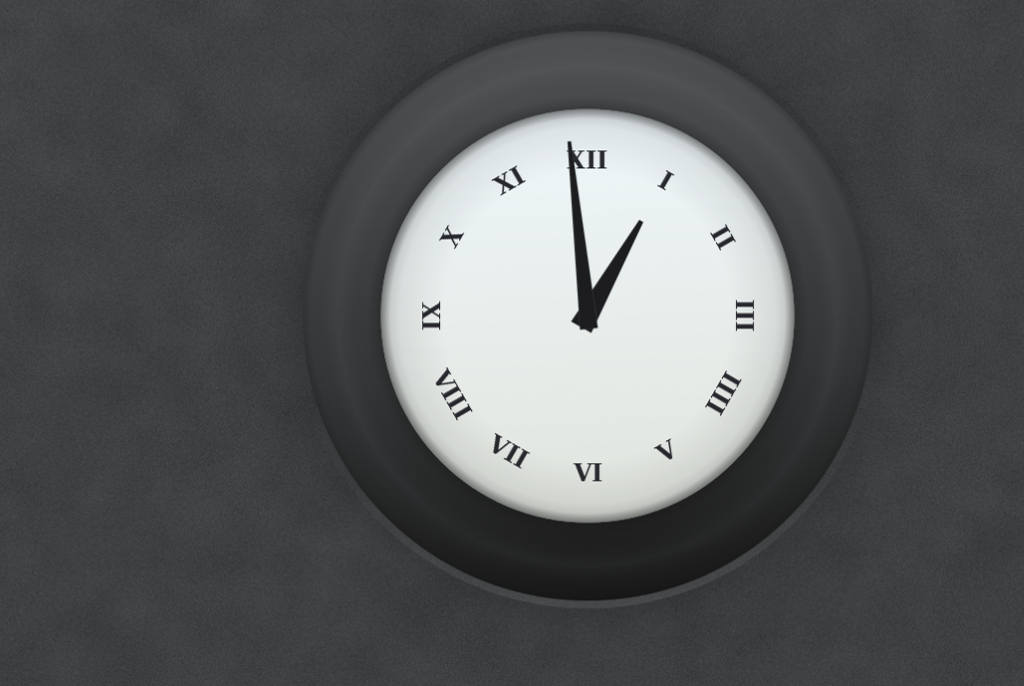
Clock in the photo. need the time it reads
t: 12:59
